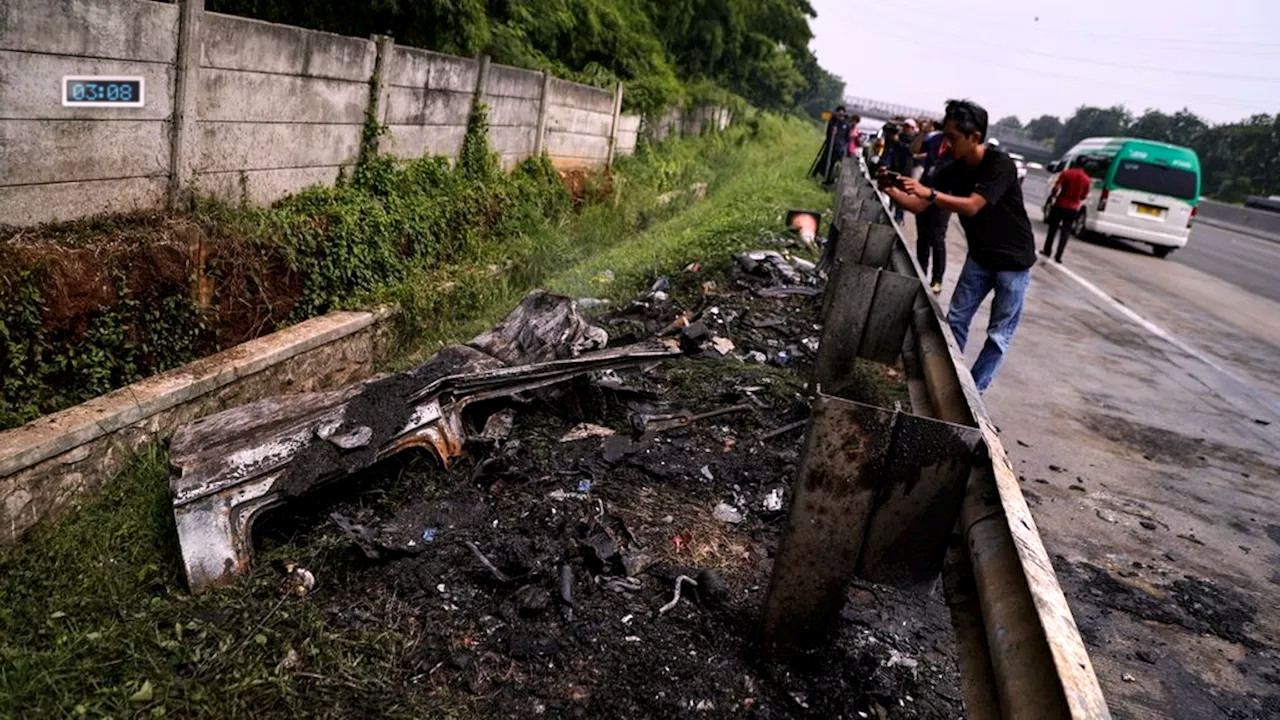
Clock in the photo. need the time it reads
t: 3:08
